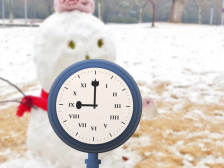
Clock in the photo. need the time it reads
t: 9:00
